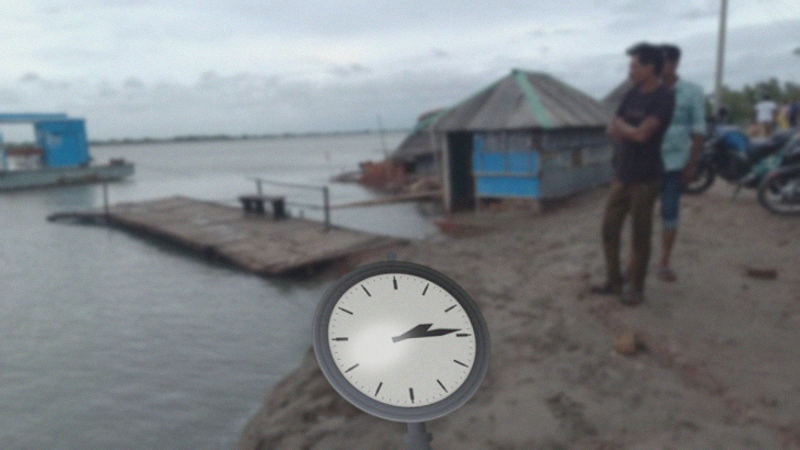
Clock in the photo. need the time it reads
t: 2:14
